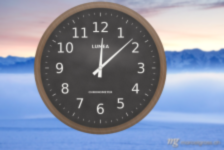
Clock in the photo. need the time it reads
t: 12:08
